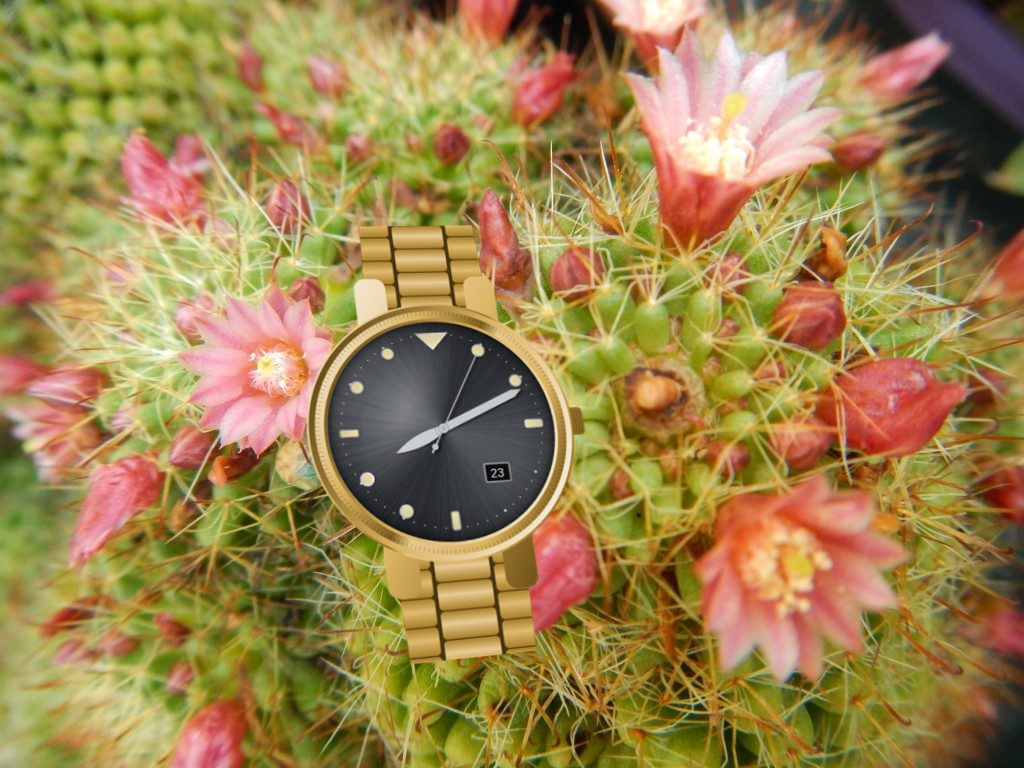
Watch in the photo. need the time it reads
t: 8:11:05
